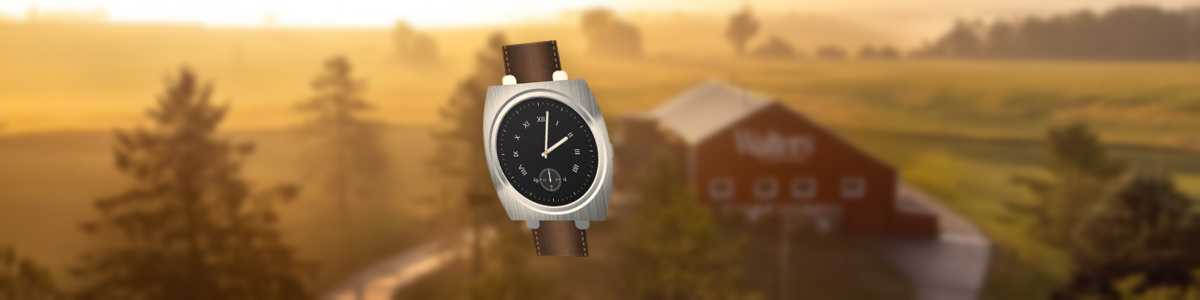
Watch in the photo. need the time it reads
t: 2:02
